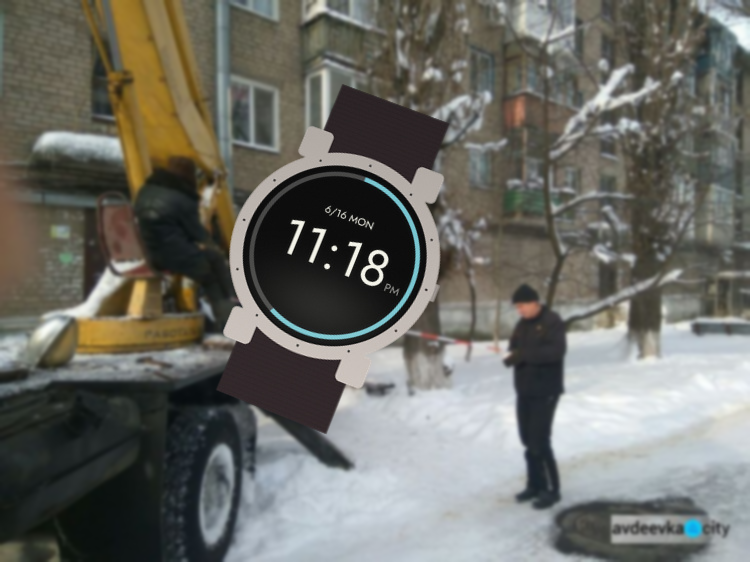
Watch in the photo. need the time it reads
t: 11:18
